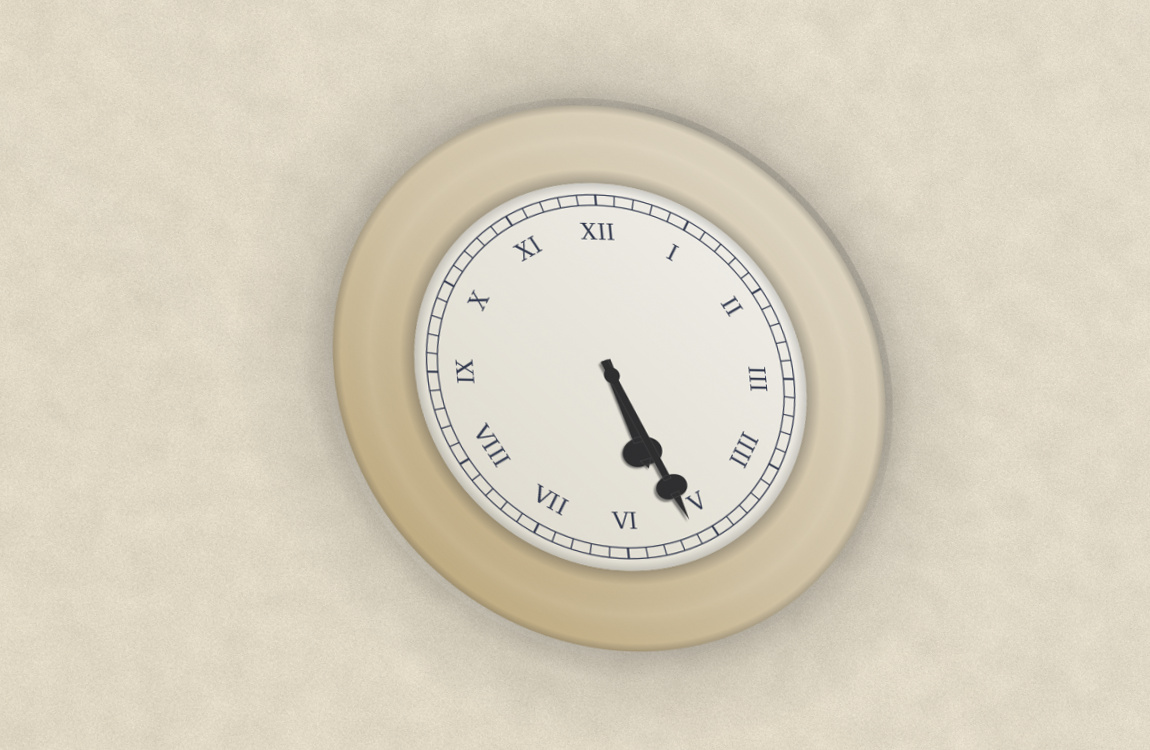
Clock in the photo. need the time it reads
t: 5:26
